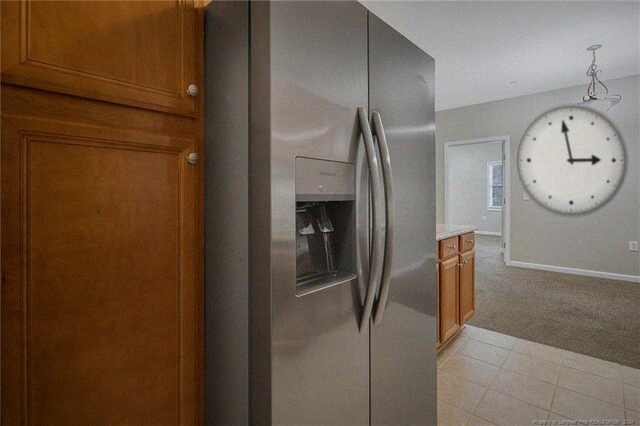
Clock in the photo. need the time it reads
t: 2:58
